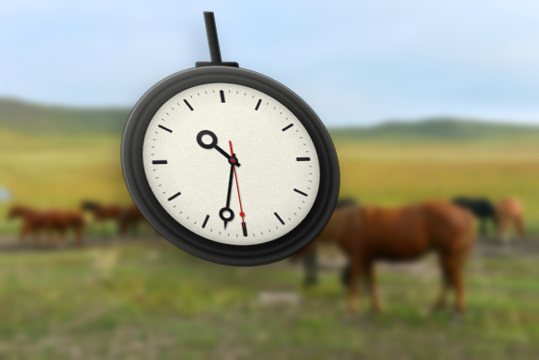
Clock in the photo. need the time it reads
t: 10:32:30
